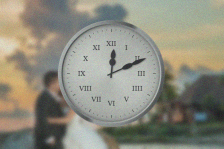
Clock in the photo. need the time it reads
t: 12:11
